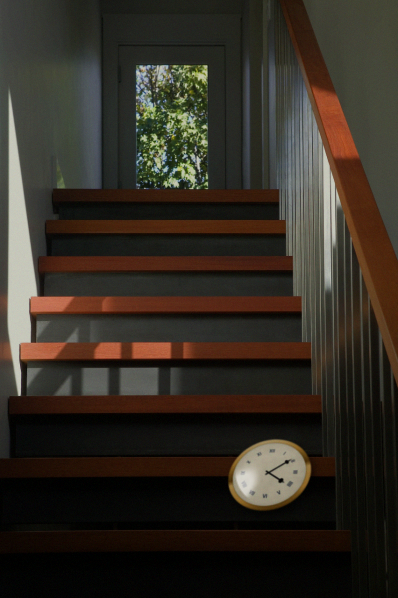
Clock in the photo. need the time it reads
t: 4:09
